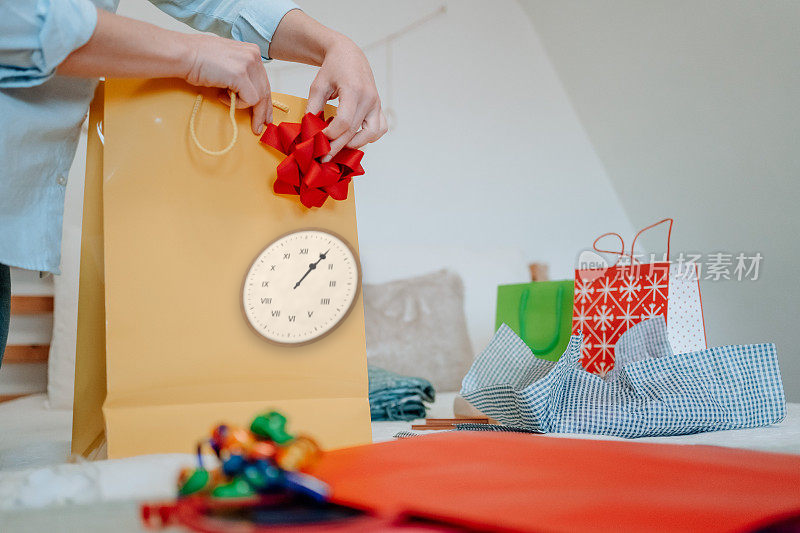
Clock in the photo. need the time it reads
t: 1:06
